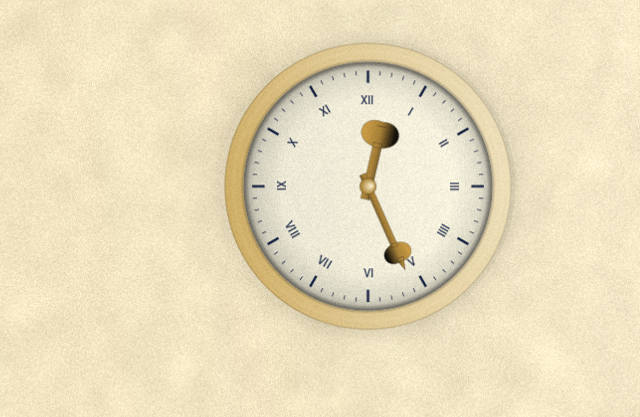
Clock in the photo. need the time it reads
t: 12:26
